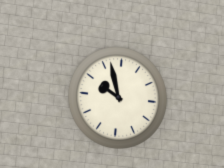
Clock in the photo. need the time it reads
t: 9:57
